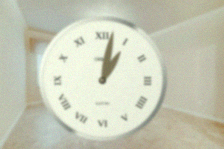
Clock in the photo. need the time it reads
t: 1:02
